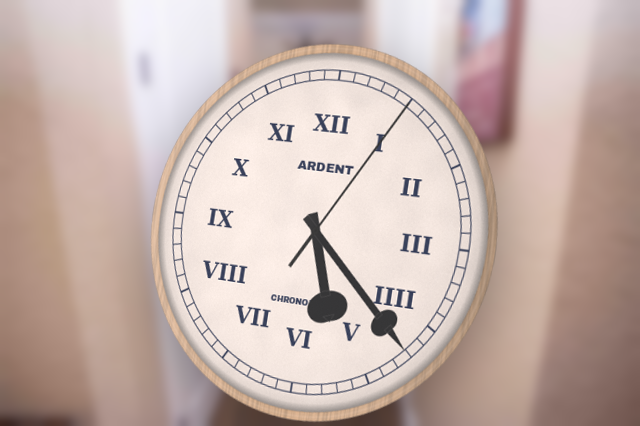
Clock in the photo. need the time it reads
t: 5:22:05
